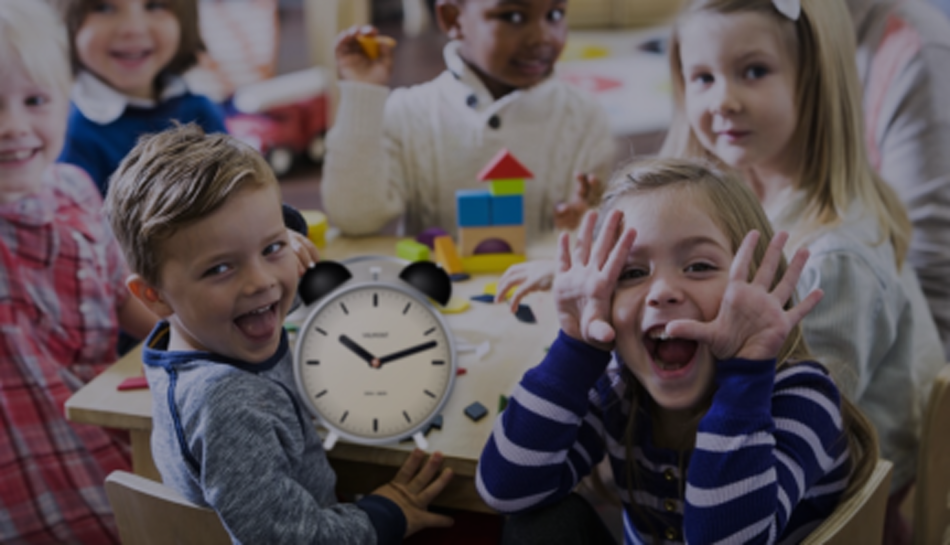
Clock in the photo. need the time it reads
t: 10:12
